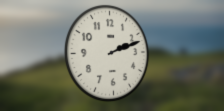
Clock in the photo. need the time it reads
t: 2:12
